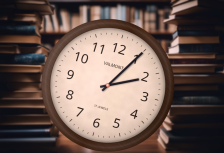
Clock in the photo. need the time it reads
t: 2:05
